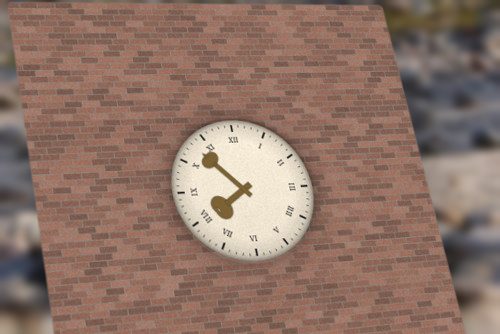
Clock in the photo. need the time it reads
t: 7:53
